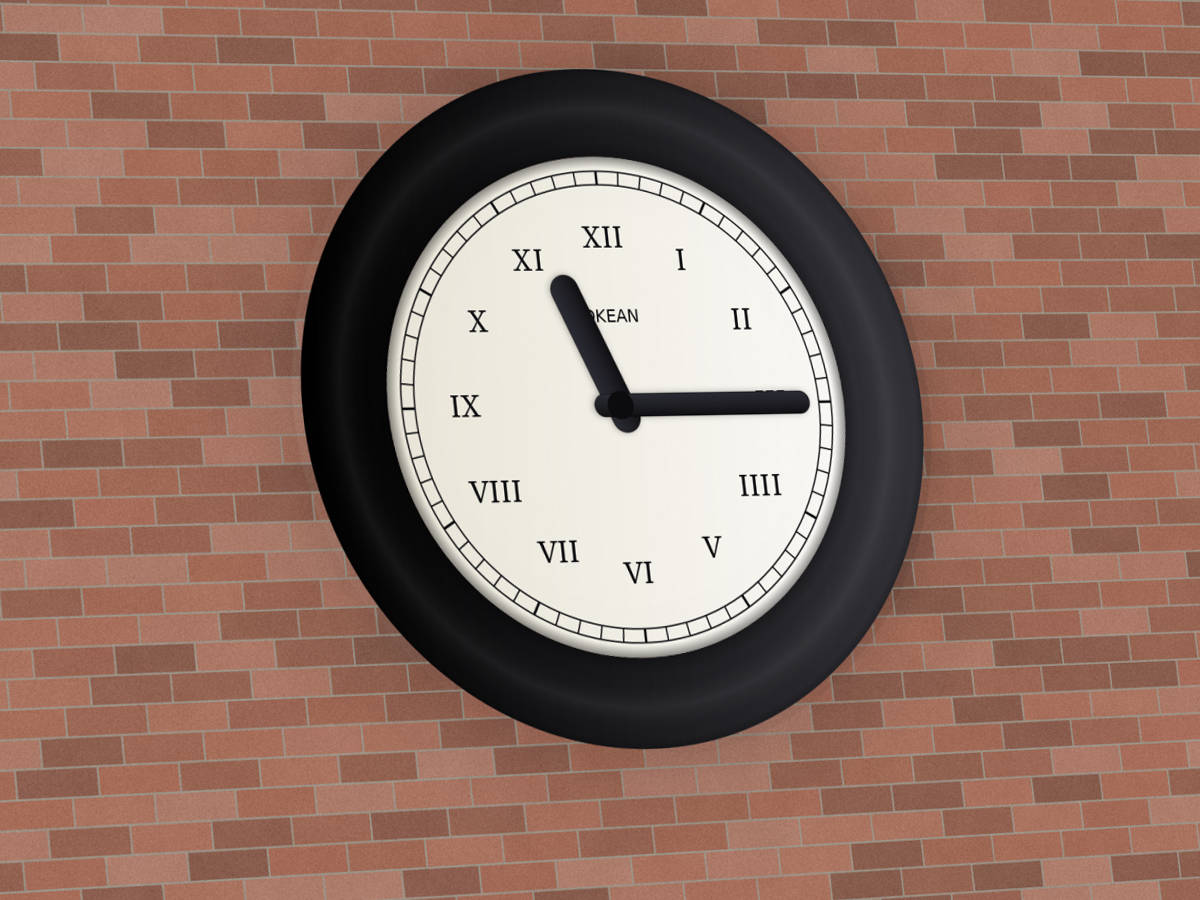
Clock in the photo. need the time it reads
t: 11:15
